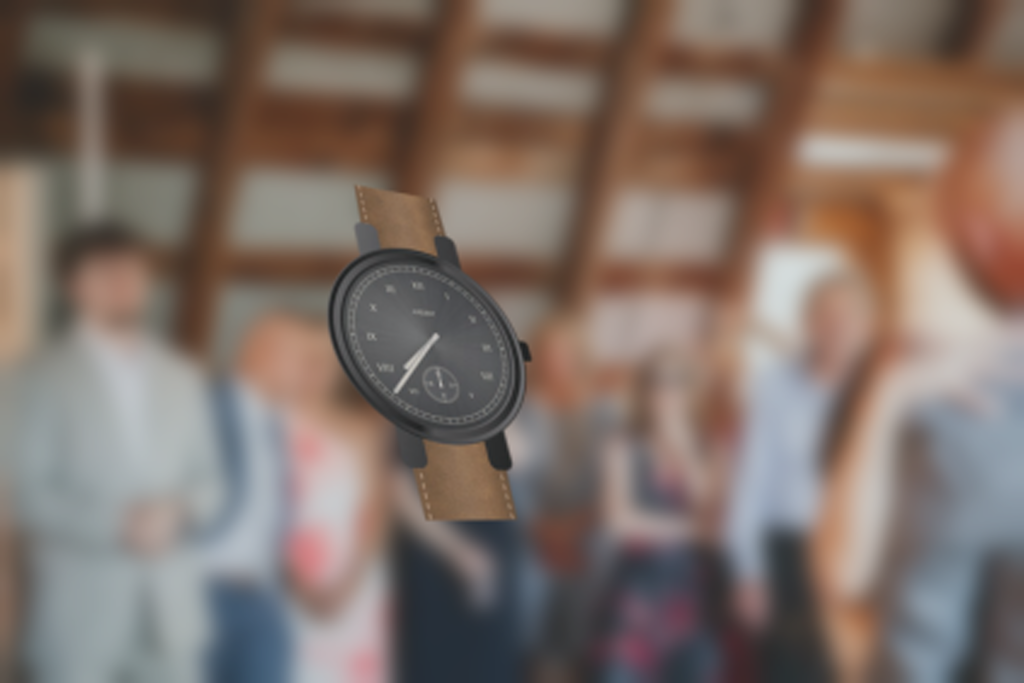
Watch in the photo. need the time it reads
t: 7:37
